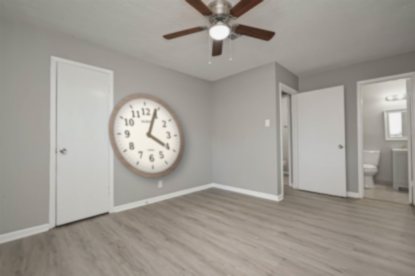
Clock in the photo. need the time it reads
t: 4:04
